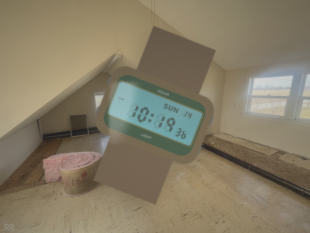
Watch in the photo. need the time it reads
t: 10:19:36
